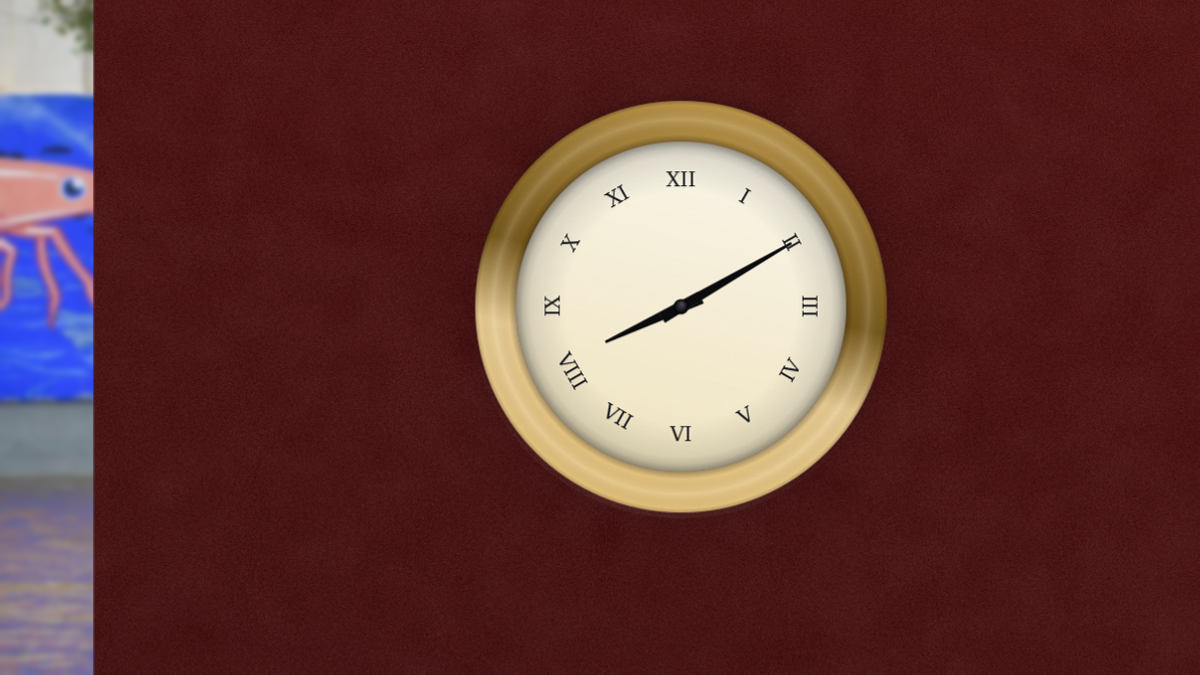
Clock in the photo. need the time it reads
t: 8:10
